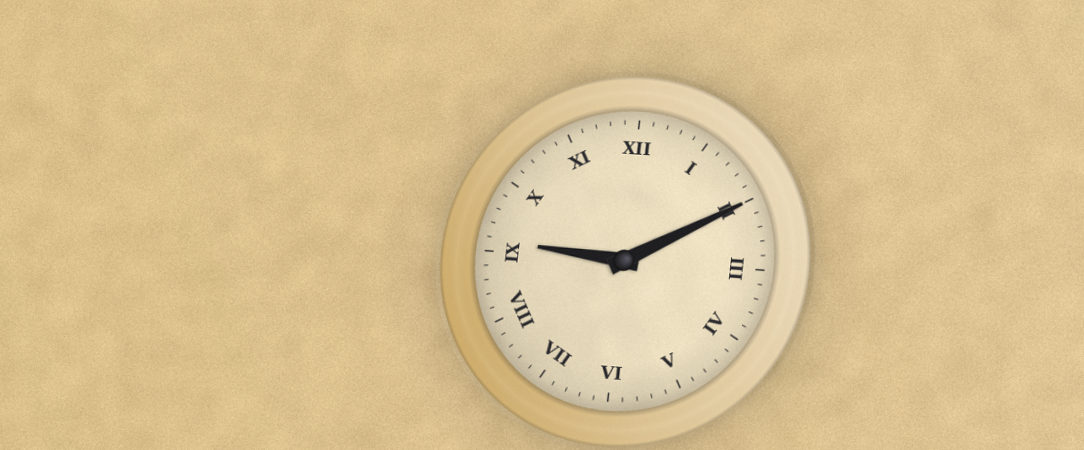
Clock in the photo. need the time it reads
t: 9:10
